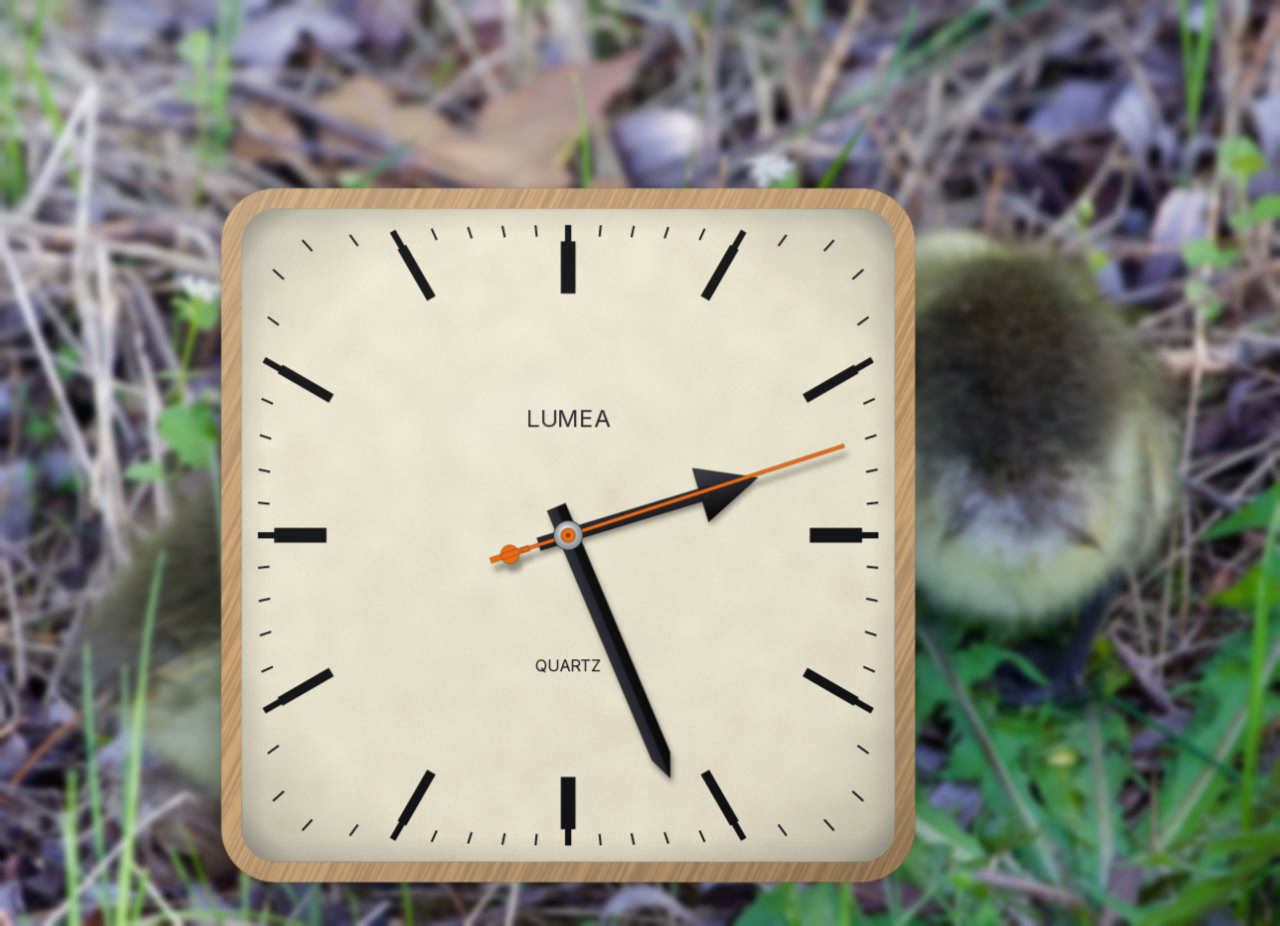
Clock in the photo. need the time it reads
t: 2:26:12
